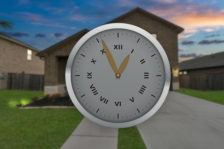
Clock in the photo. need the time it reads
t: 12:56
